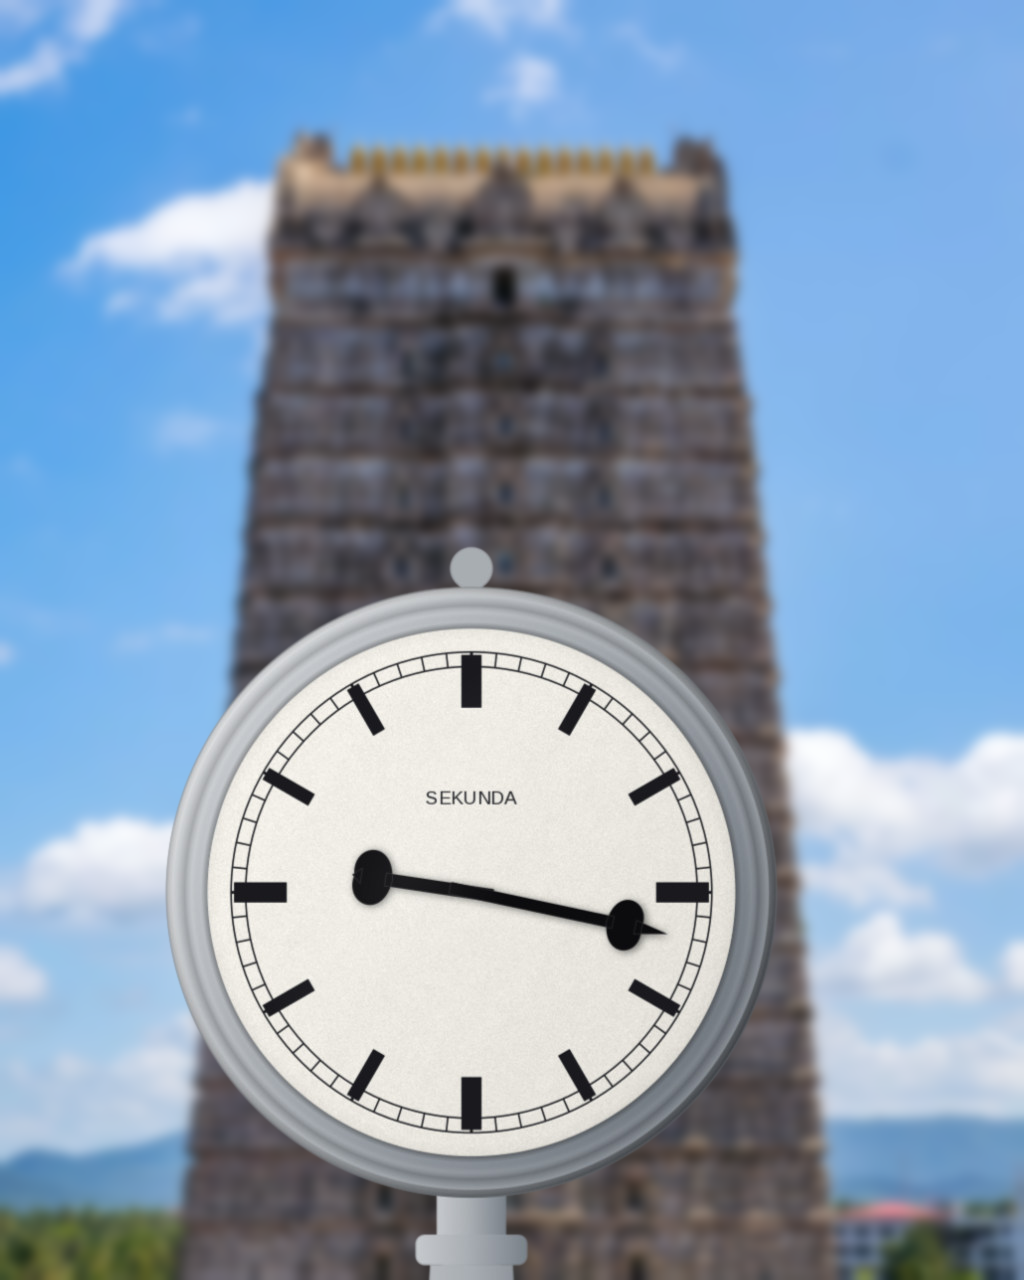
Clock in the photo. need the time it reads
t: 9:17
